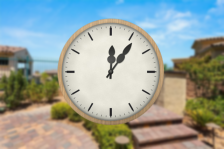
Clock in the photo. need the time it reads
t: 12:06
